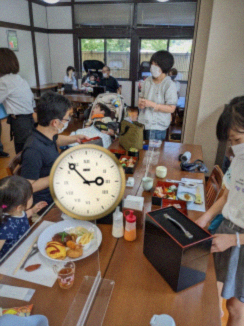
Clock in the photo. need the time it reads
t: 2:53
